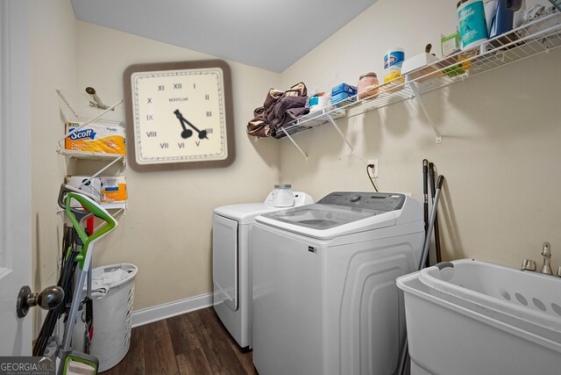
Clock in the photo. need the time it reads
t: 5:22
